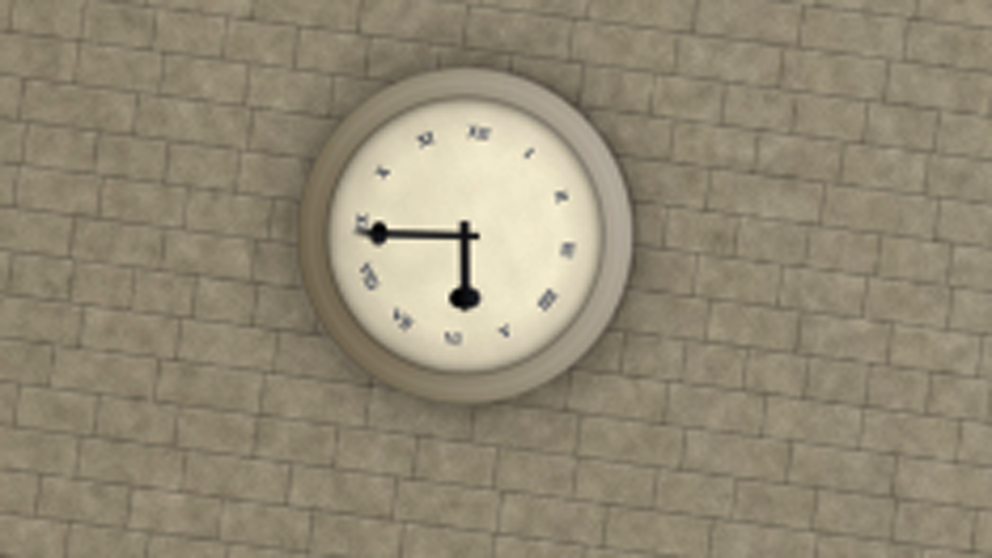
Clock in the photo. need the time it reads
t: 5:44
